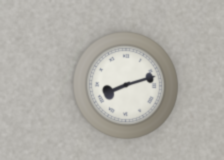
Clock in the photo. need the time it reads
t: 8:12
